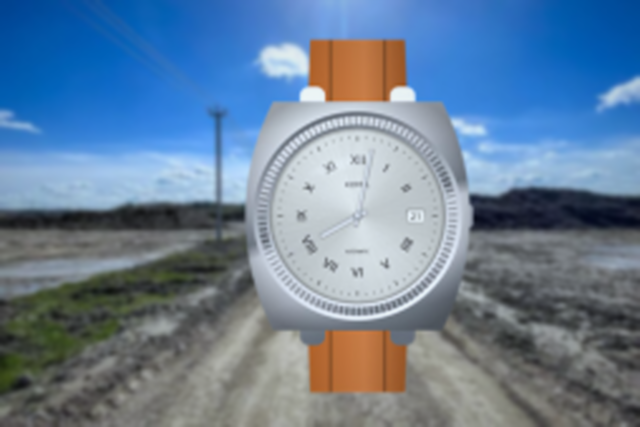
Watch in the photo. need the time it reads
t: 8:02
